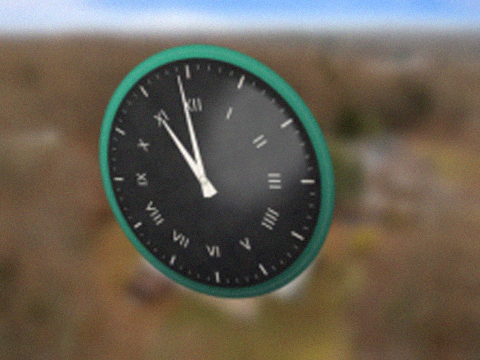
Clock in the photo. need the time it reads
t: 10:59
